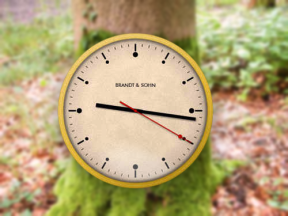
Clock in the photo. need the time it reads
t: 9:16:20
